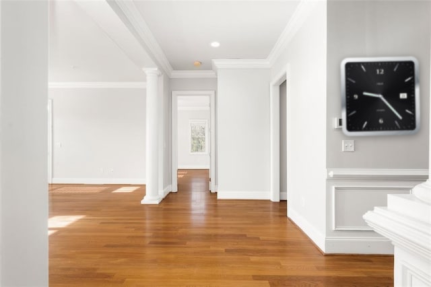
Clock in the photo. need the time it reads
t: 9:23
